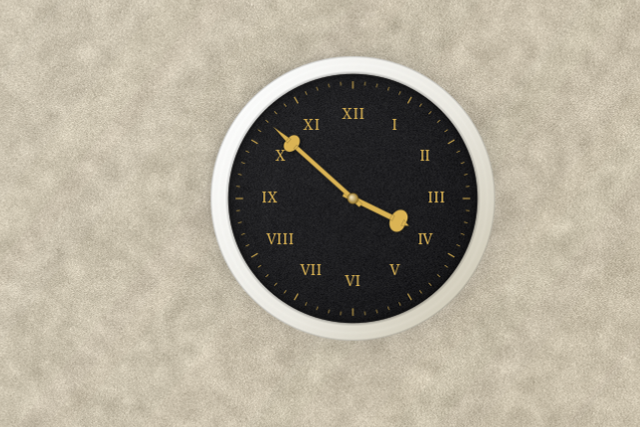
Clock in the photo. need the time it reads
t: 3:52
